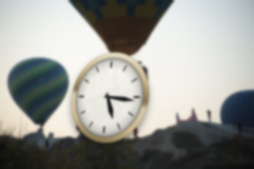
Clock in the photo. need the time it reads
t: 5:16
